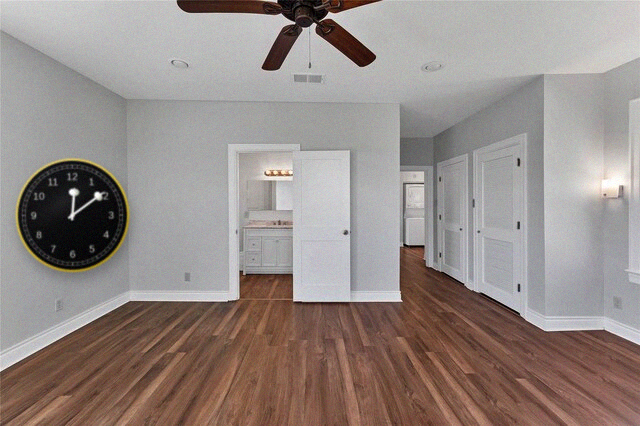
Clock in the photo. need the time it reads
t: 12:09
